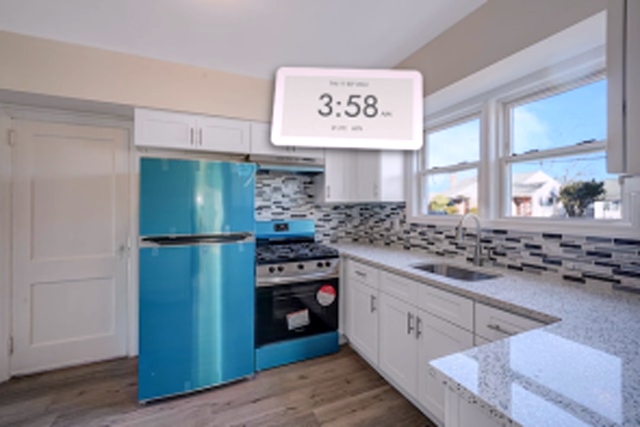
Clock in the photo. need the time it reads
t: 3:58
